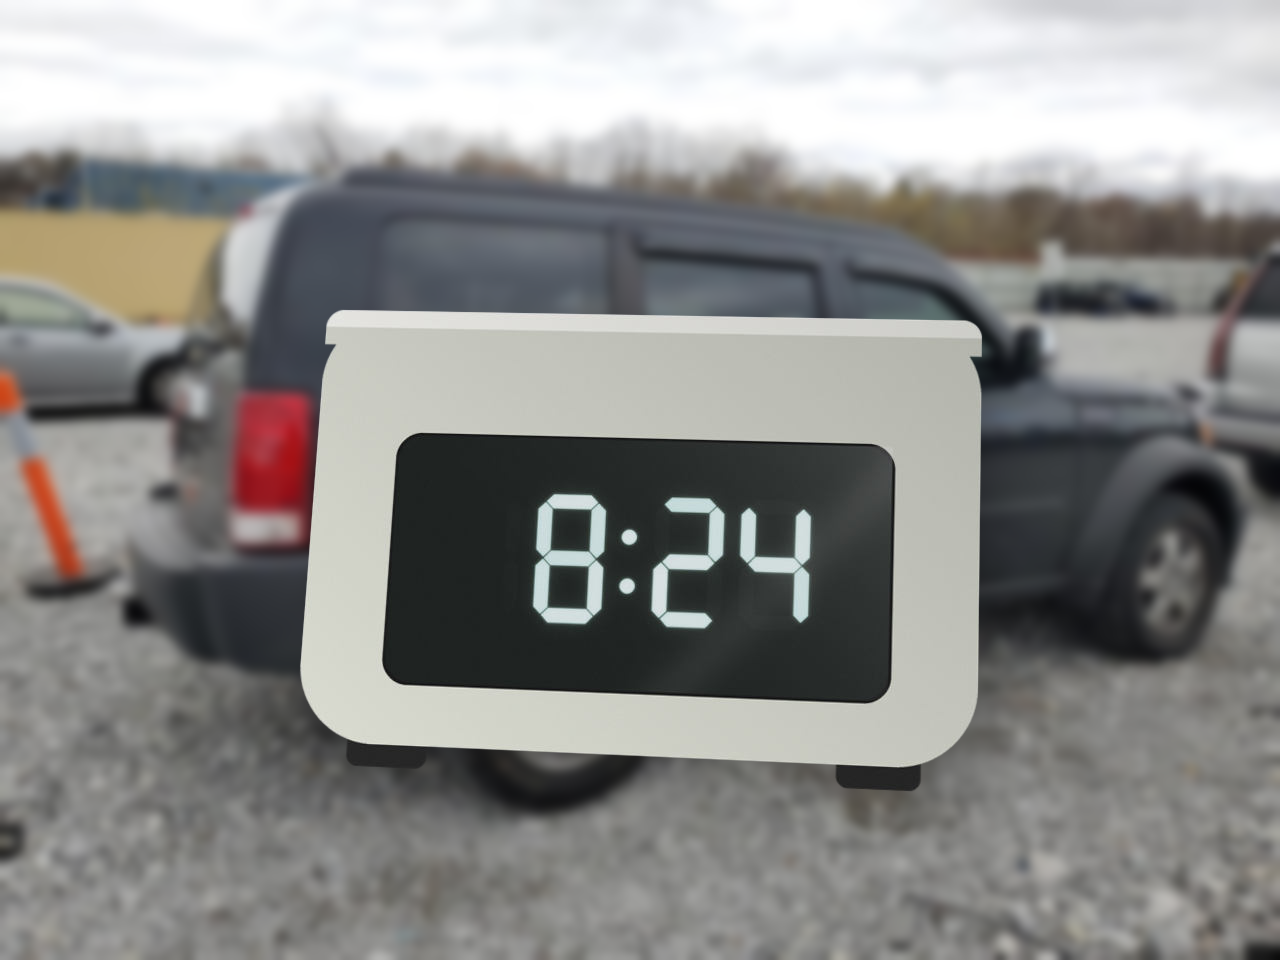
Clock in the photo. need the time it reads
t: 8:24
